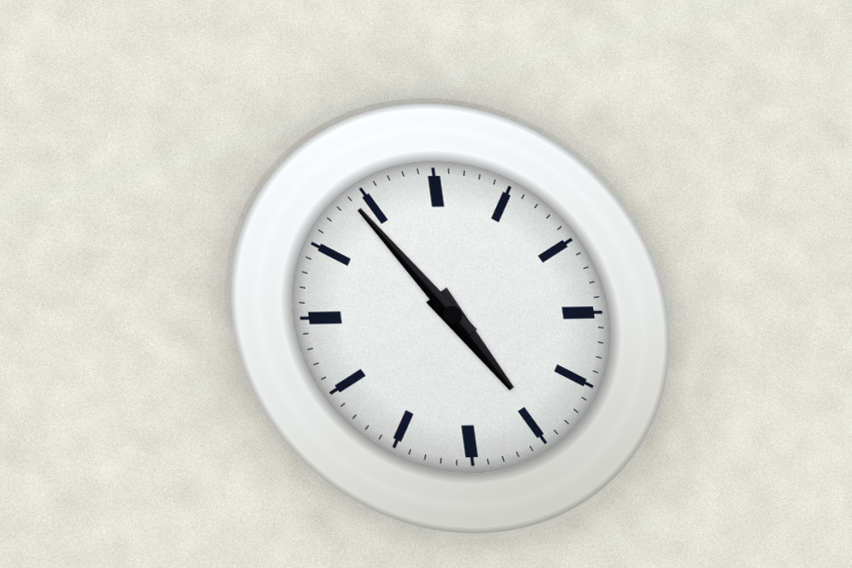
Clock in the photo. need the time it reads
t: 4:54
